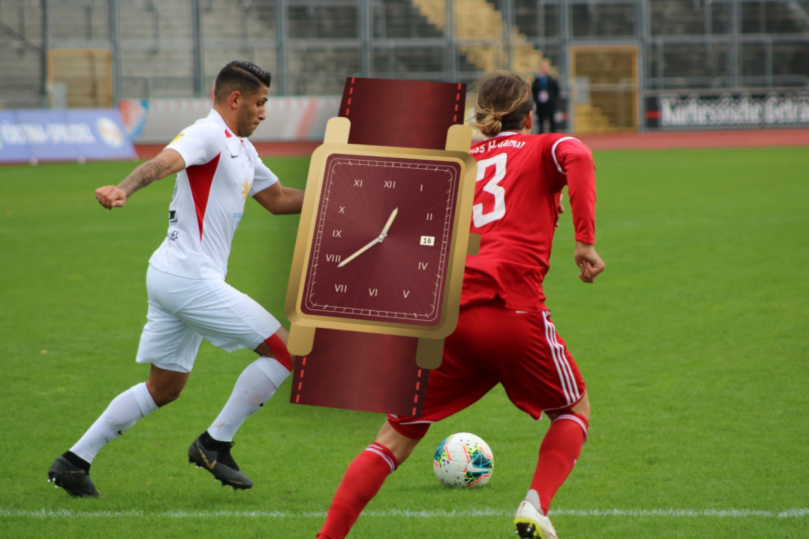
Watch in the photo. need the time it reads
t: 12:38
